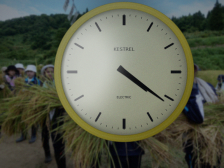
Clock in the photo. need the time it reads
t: 4:21
